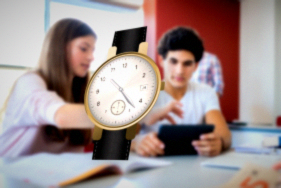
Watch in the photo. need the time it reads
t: 10:23
